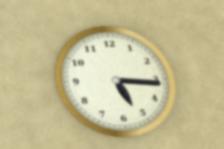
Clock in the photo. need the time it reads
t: 5:16
